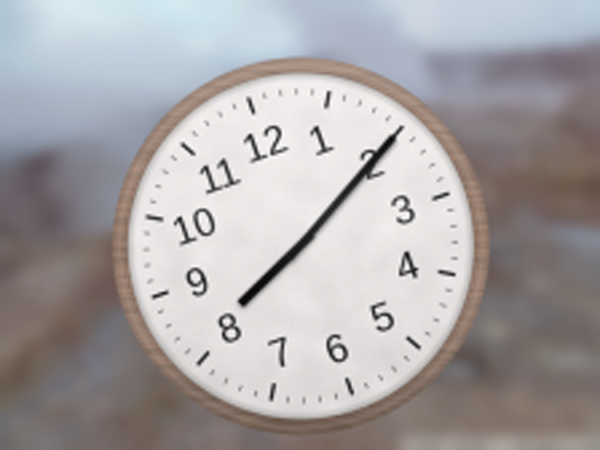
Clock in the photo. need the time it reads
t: 8:10
